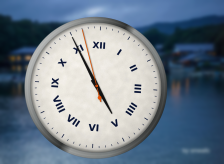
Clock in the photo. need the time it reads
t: 4:54:57
